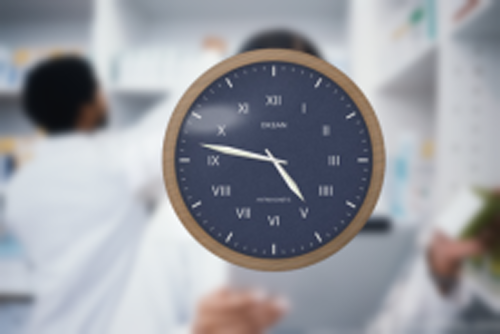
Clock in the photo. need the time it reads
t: 4:47
